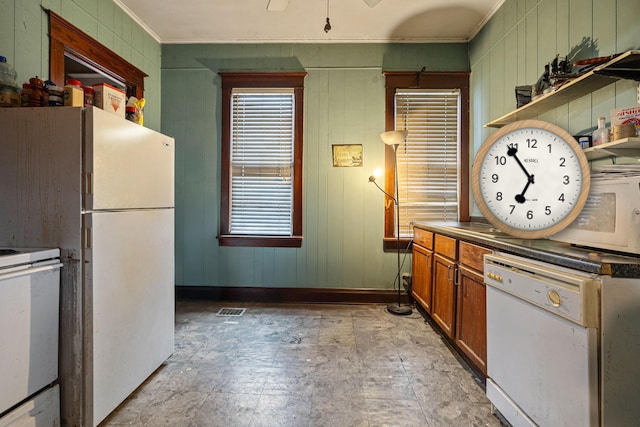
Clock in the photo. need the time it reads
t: 6:54
